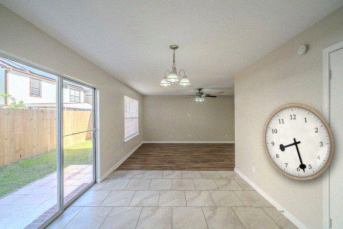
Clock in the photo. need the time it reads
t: 8:28
